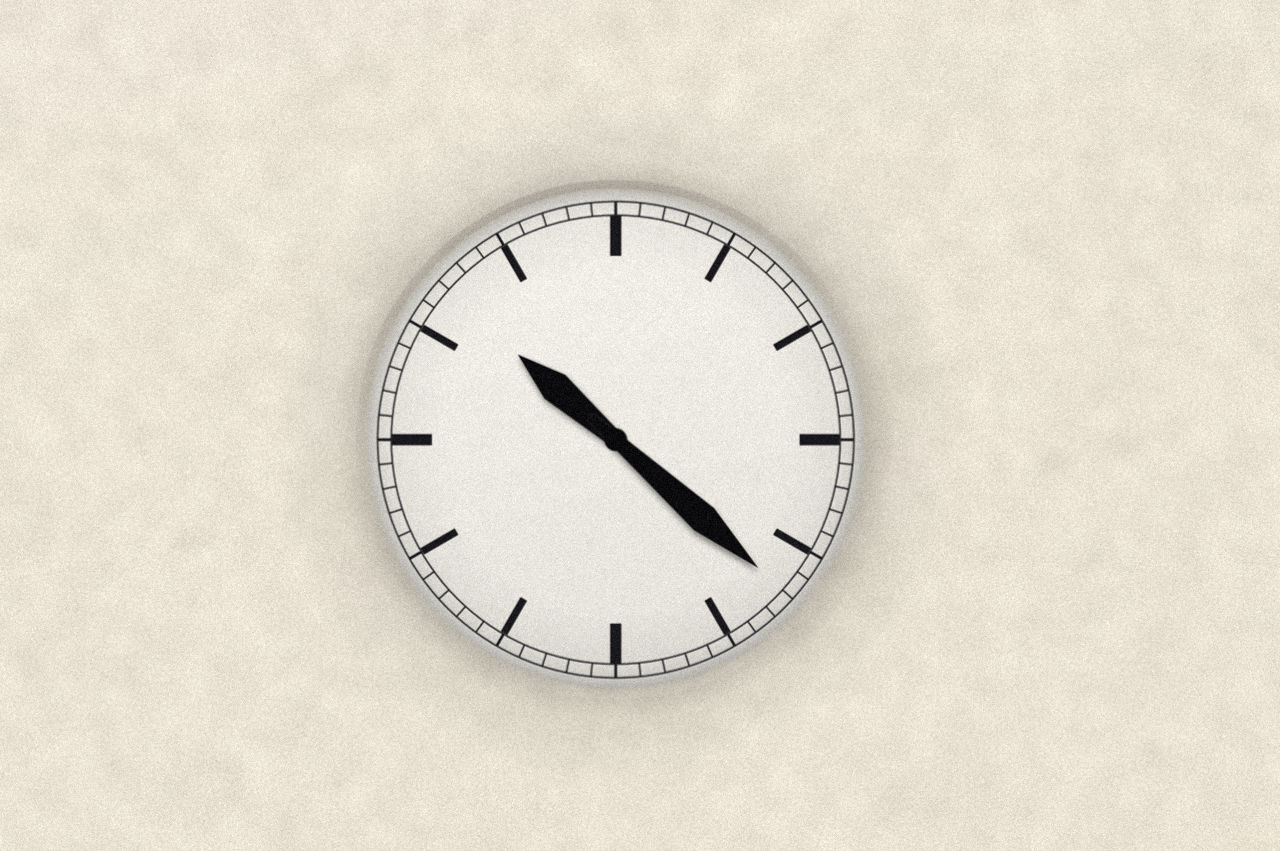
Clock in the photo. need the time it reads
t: 10:22
